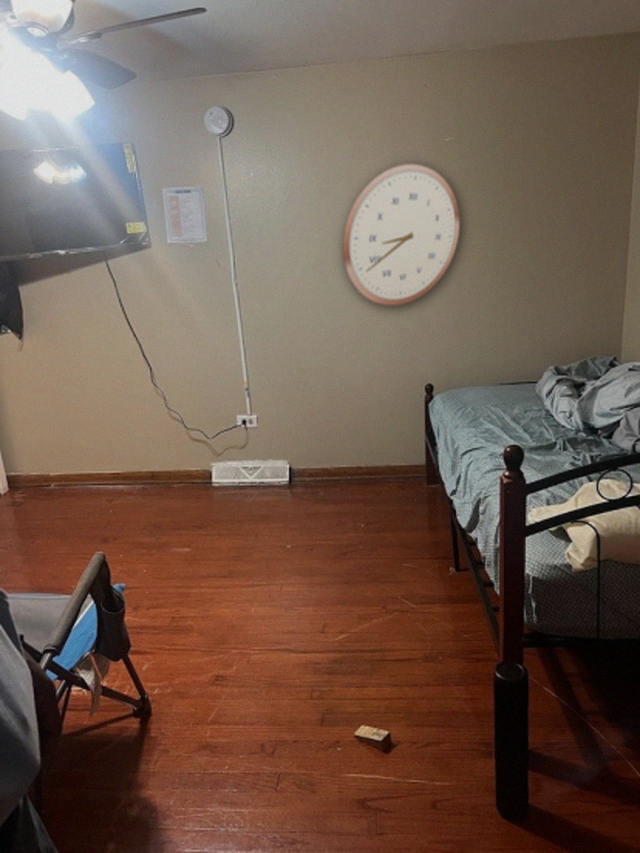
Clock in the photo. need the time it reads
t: 8:39
